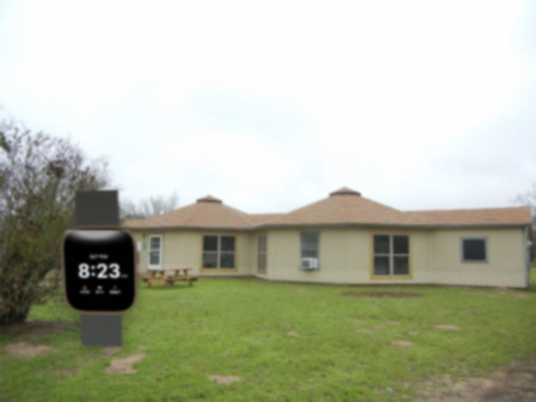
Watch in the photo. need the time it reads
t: 8:23
